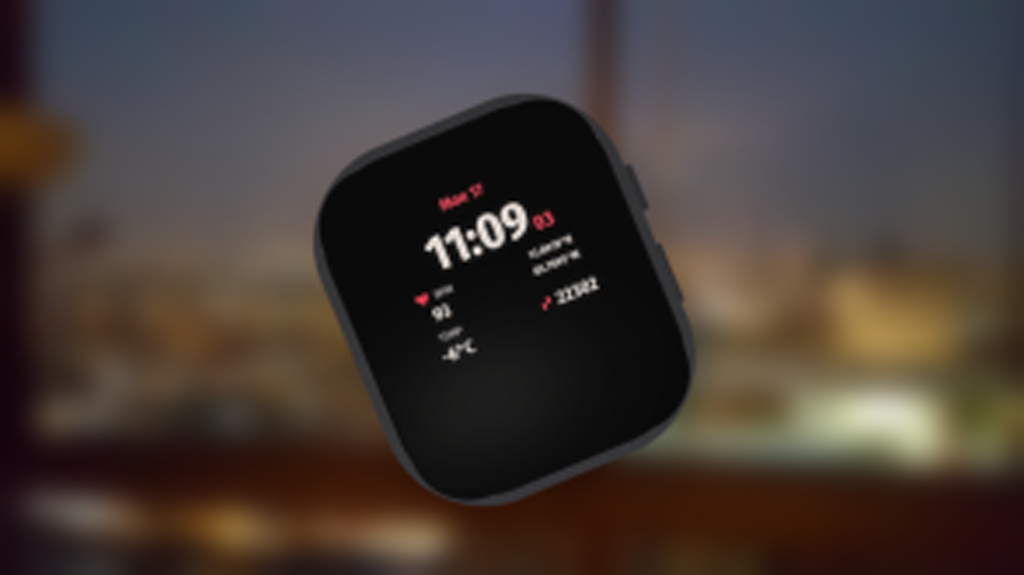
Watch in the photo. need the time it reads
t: 11:09
